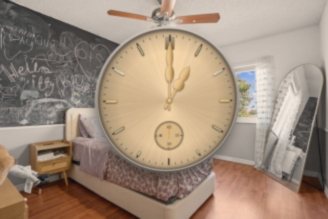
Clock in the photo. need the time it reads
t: 1:00
